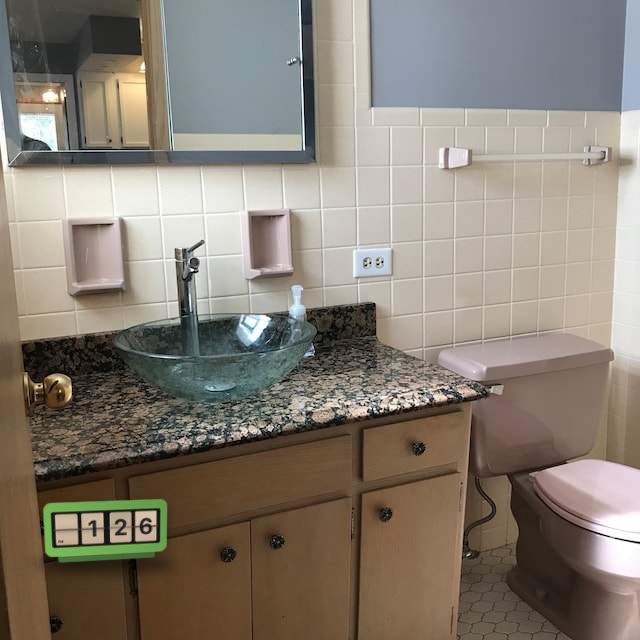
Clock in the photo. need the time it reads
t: 1:26
